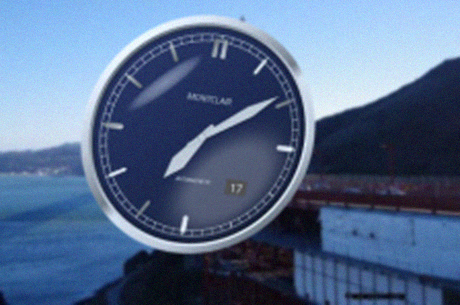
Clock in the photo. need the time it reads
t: 7:09
